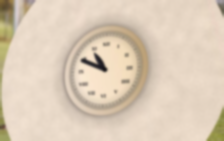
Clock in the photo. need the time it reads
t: 10:49
